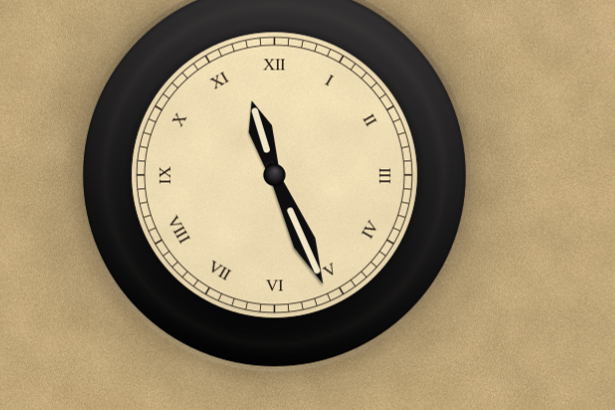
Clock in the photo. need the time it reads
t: 11:26
